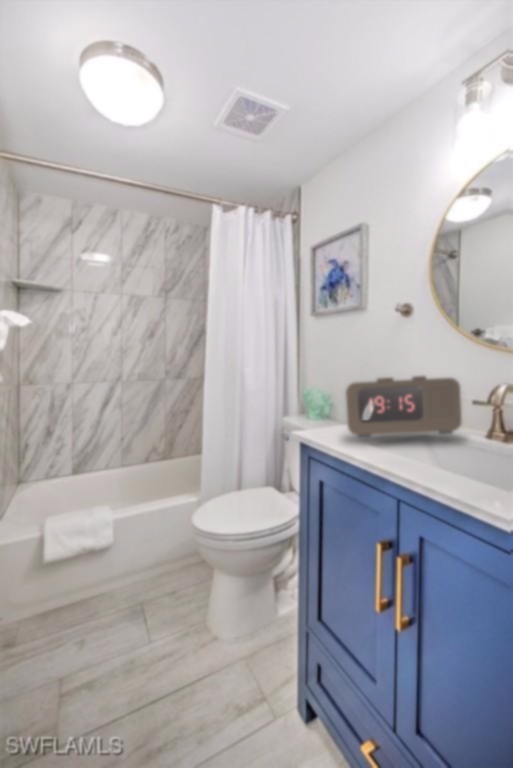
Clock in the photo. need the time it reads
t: 19:15
